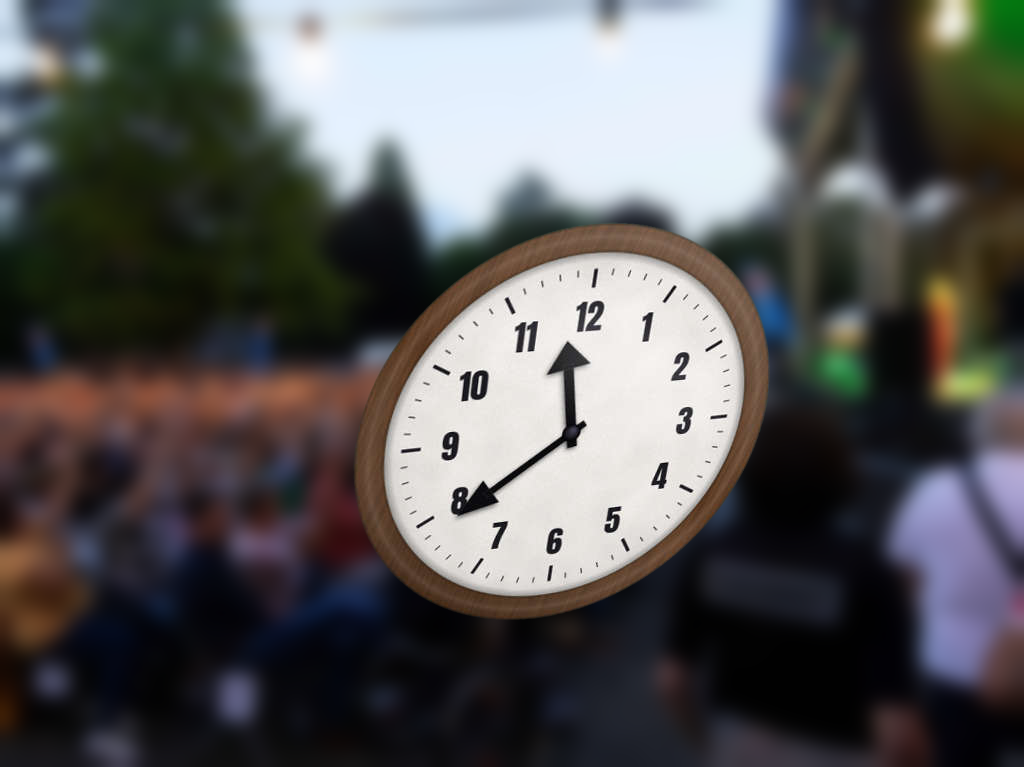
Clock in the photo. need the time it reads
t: 11:39
